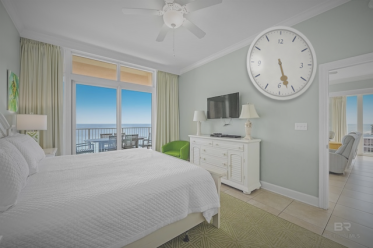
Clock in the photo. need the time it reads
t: 5:27
